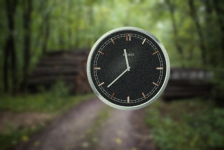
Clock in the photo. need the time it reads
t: 11:38
